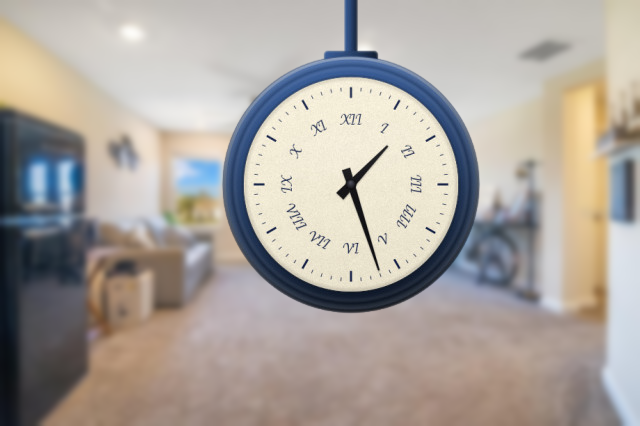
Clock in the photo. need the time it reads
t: 1:27
